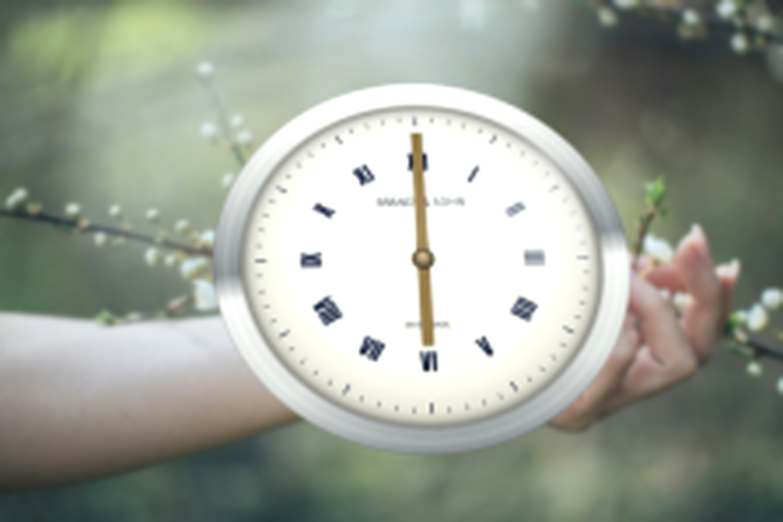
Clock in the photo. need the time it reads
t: 6:00
